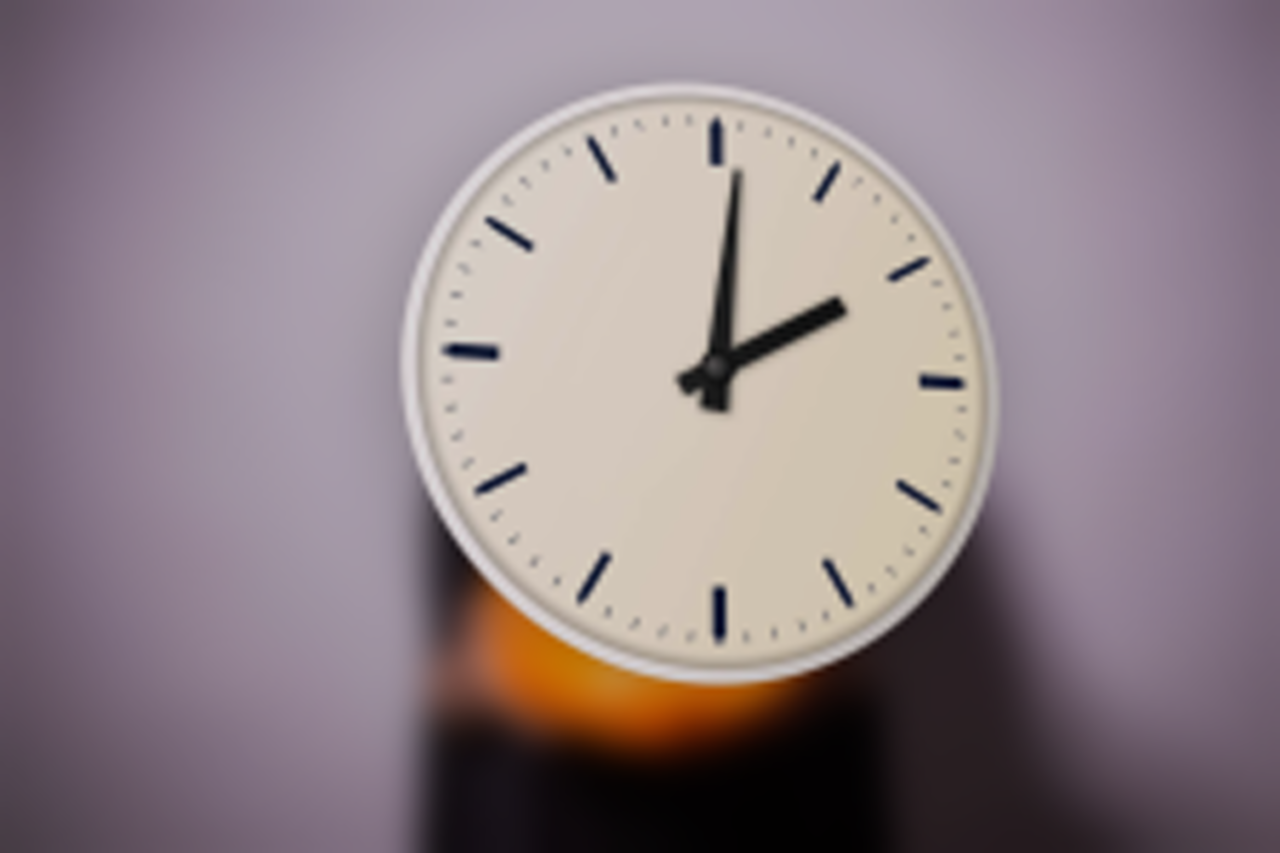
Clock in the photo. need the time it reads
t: 2:01
